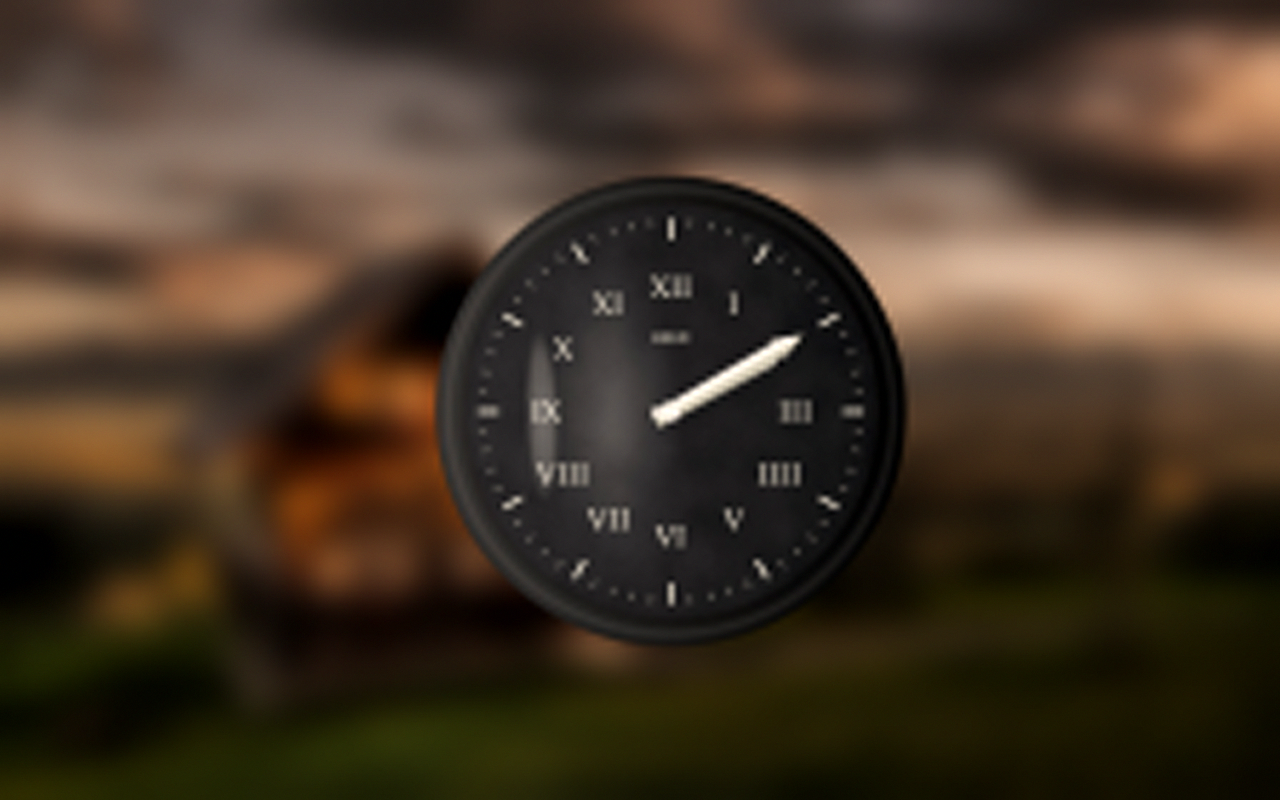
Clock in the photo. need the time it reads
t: 2:10
